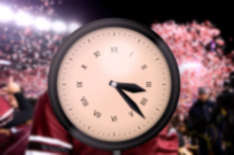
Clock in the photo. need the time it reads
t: 3:23
